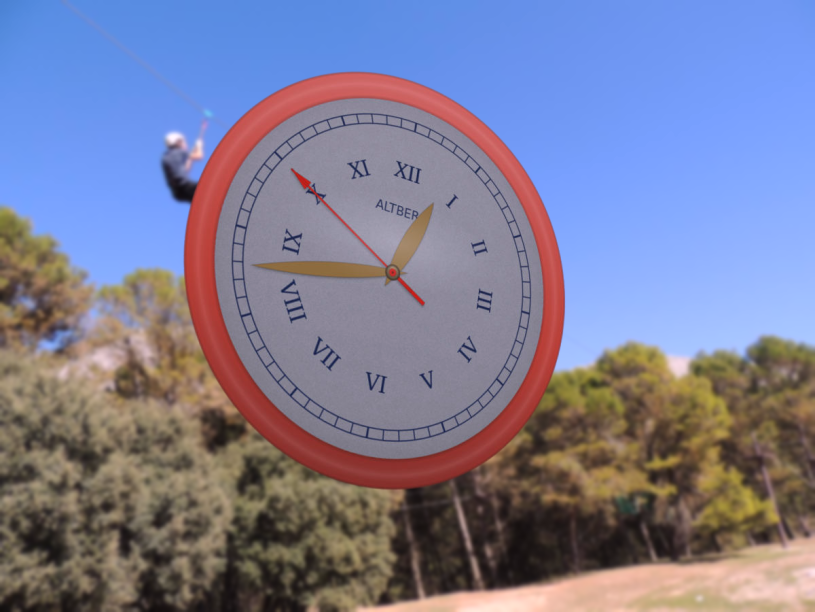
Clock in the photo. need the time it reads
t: 12:42:50
